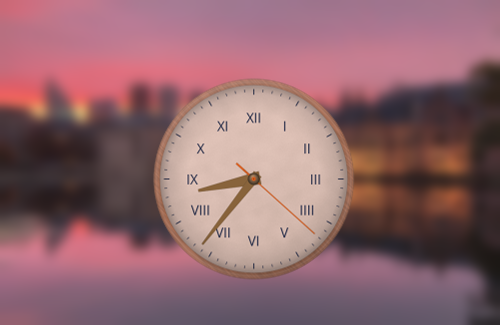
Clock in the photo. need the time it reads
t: 8:36:22
